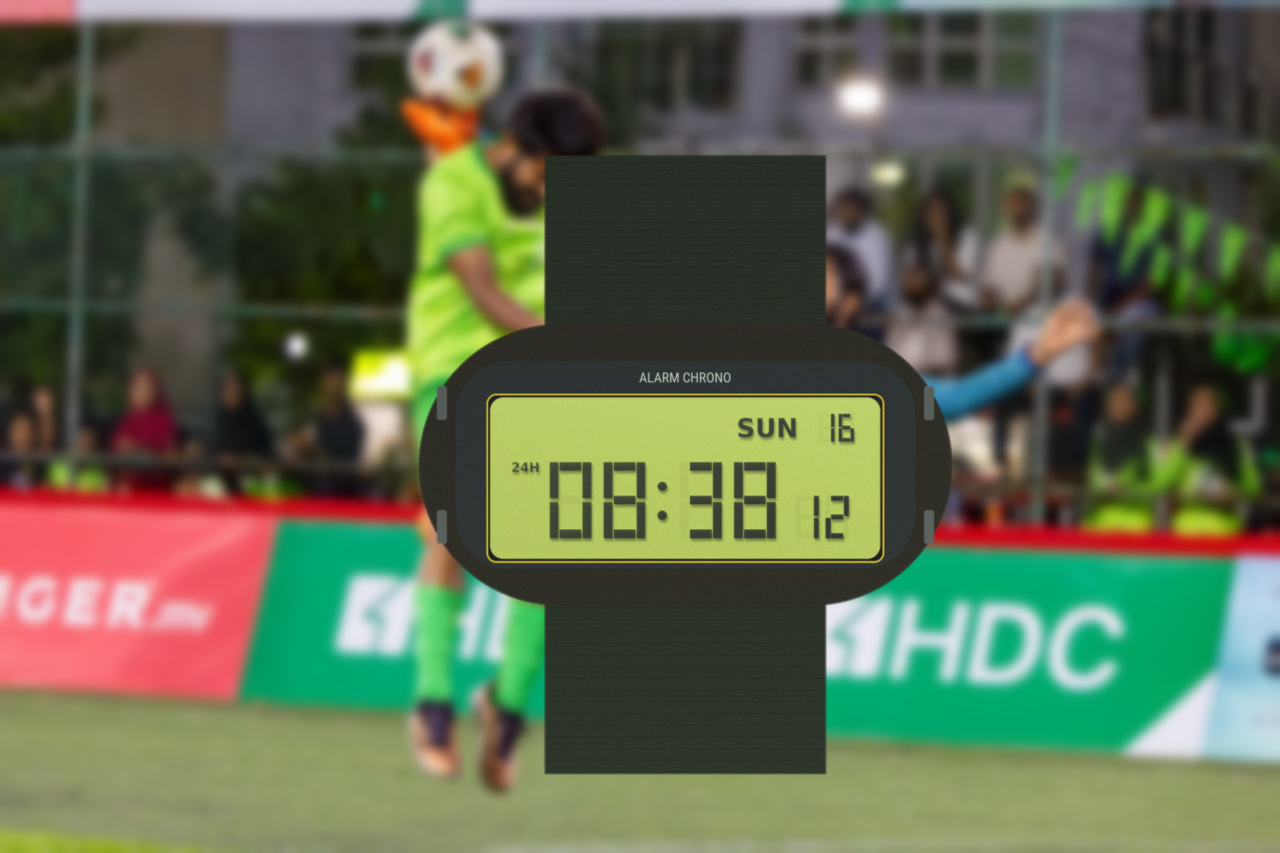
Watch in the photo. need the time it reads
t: 8:38:12
